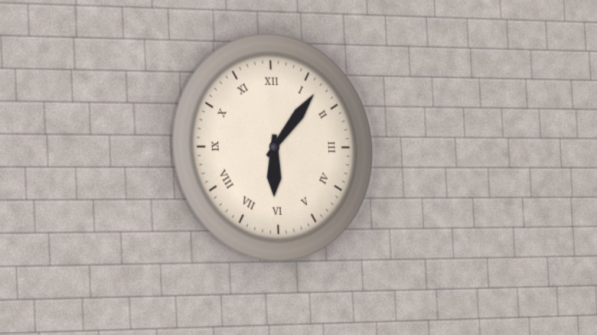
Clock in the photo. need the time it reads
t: 6:07
